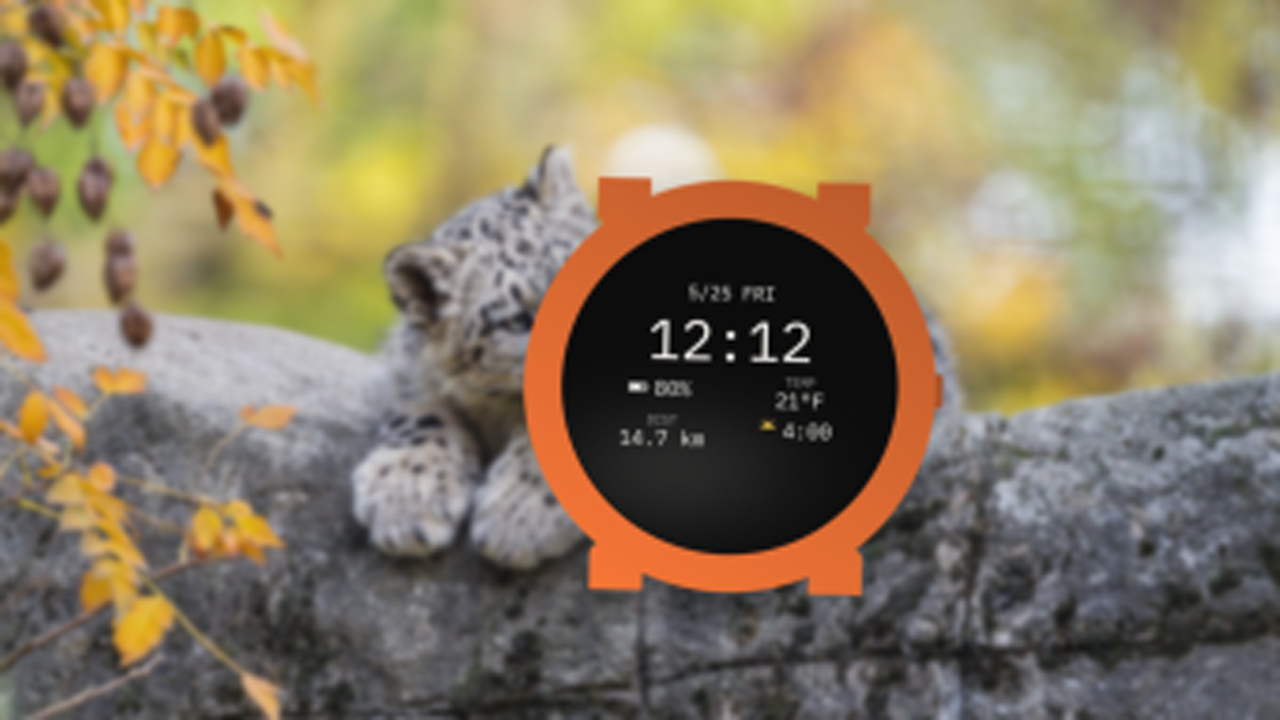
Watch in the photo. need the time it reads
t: 12:12
